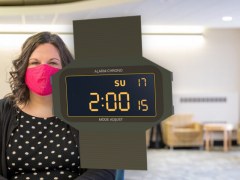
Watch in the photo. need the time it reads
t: 2:00:15
